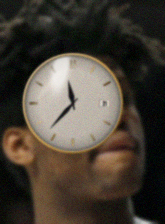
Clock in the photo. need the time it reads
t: 11:37
